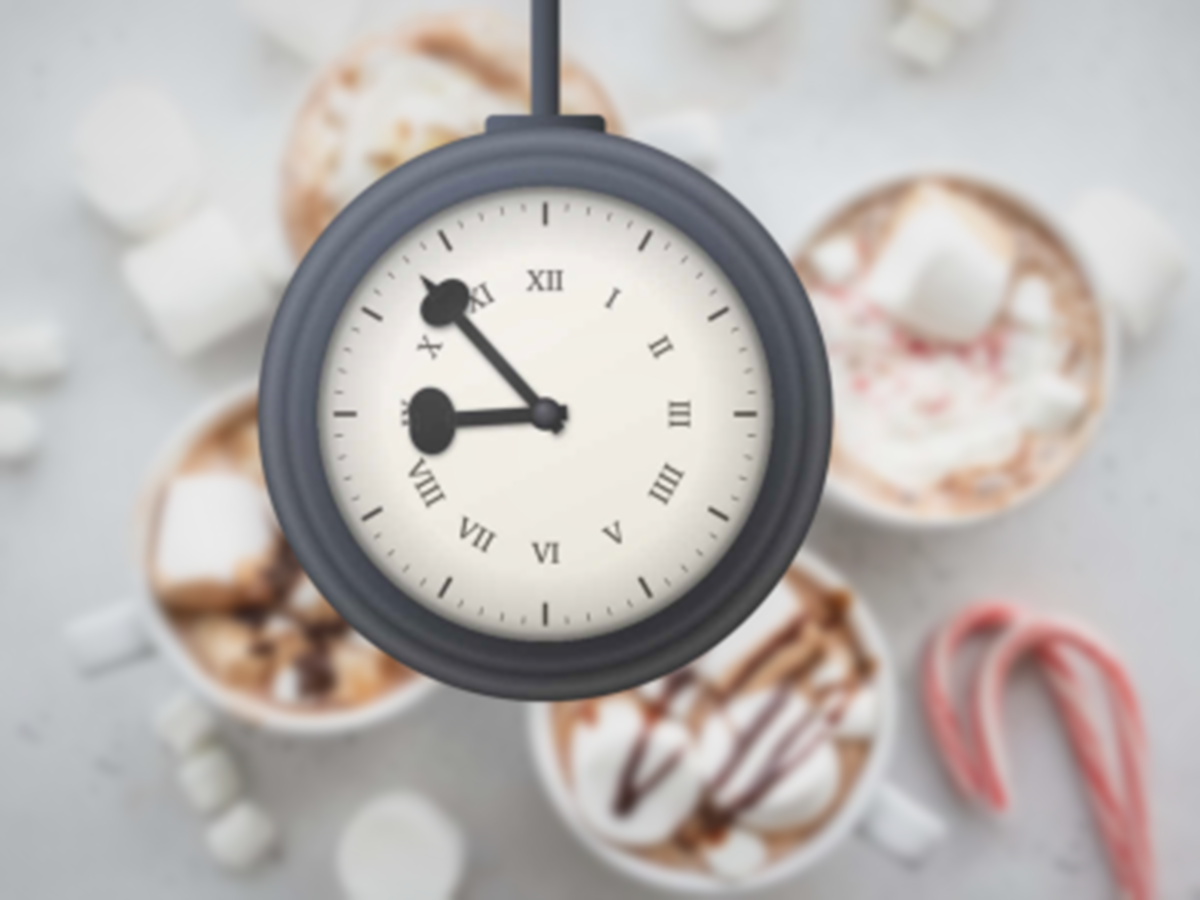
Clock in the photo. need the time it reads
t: 8:53
